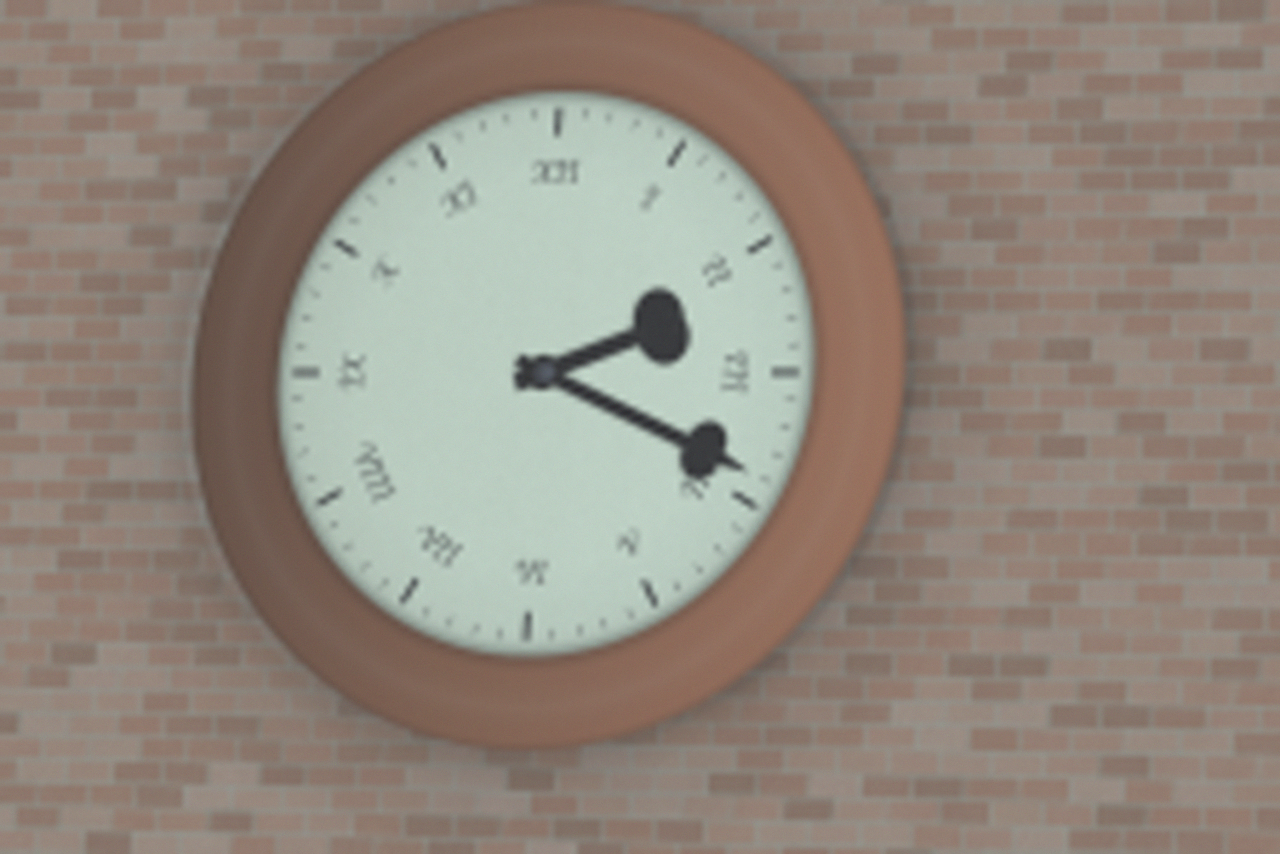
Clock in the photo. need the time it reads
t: 2:19
